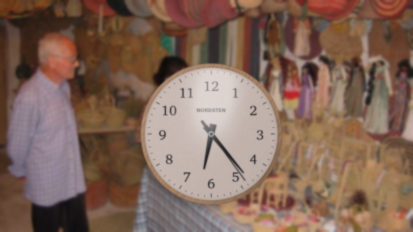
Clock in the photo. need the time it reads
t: 6:23:24
